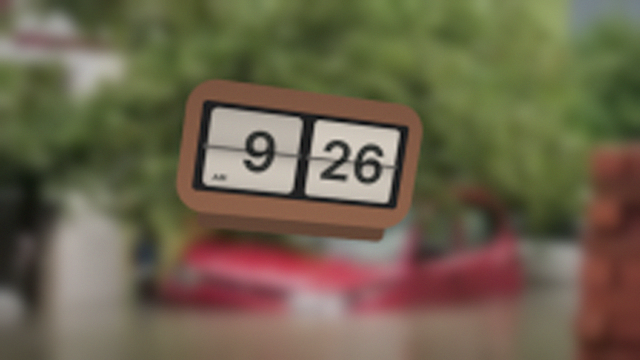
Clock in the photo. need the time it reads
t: 9:26
